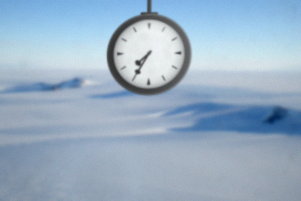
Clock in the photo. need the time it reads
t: 7:35
